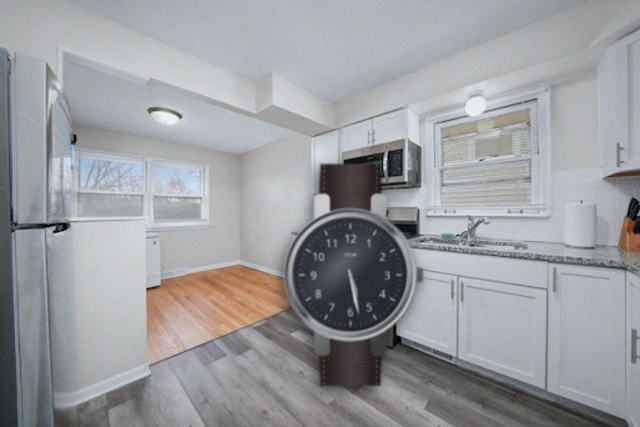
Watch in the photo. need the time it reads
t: 5:28
